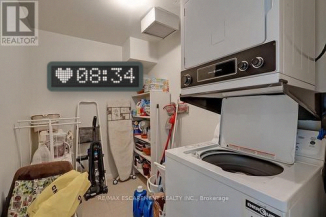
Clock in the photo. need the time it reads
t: 8:34
